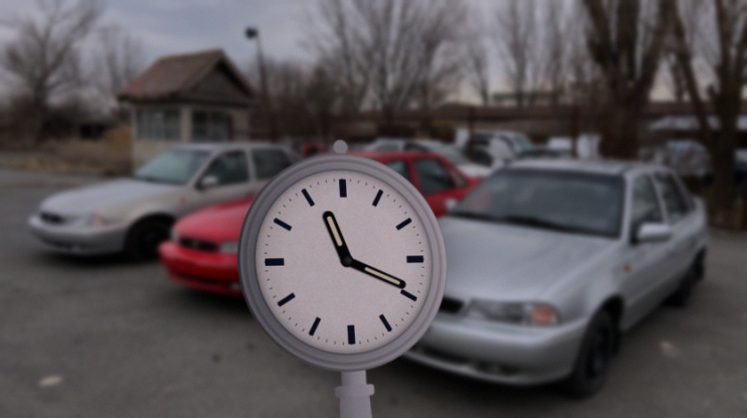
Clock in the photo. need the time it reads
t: 11:19
